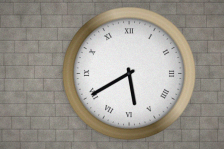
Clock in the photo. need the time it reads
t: 5:40
